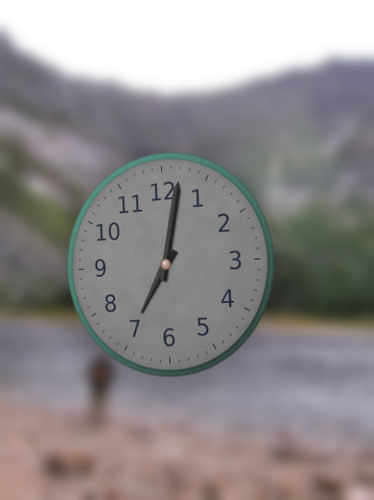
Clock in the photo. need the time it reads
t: 7:02
